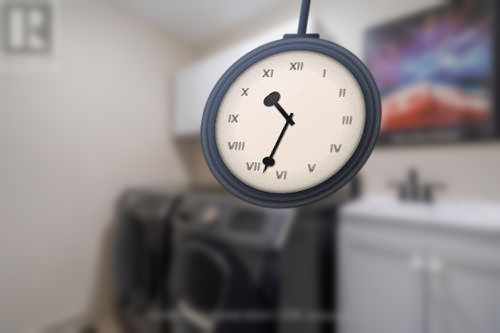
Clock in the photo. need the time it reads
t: 10:33
